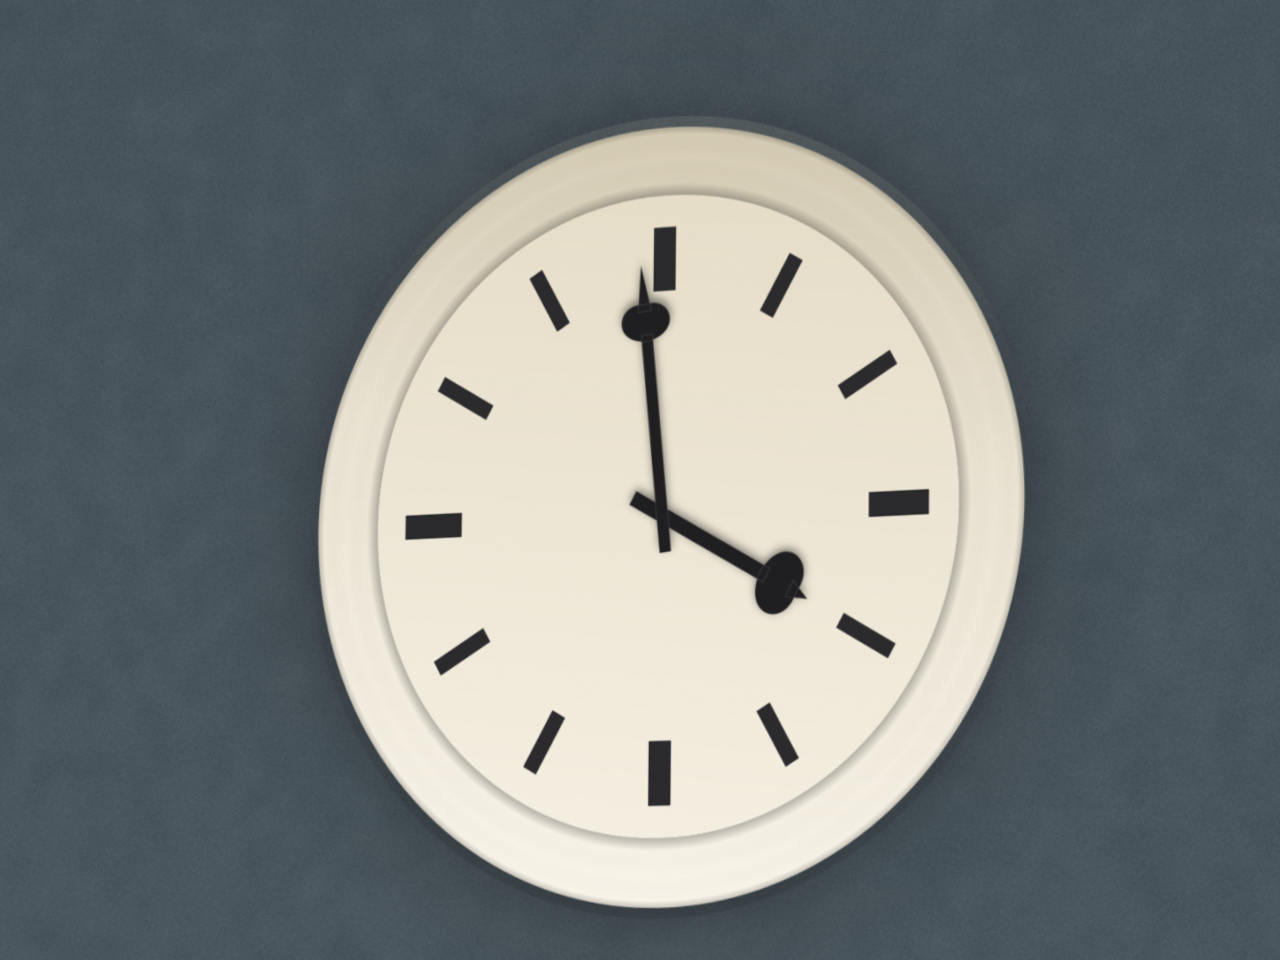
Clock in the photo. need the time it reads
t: 3:59
